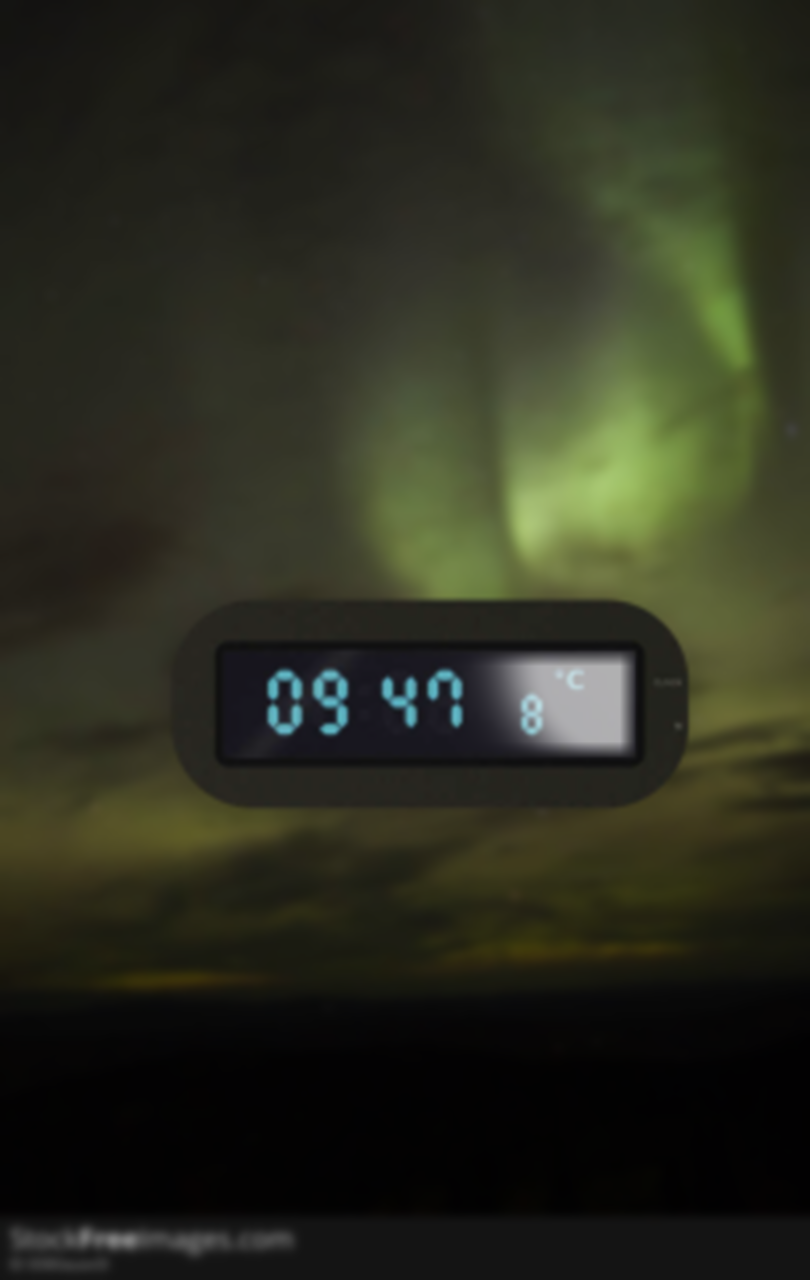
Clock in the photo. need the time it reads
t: 9:47
